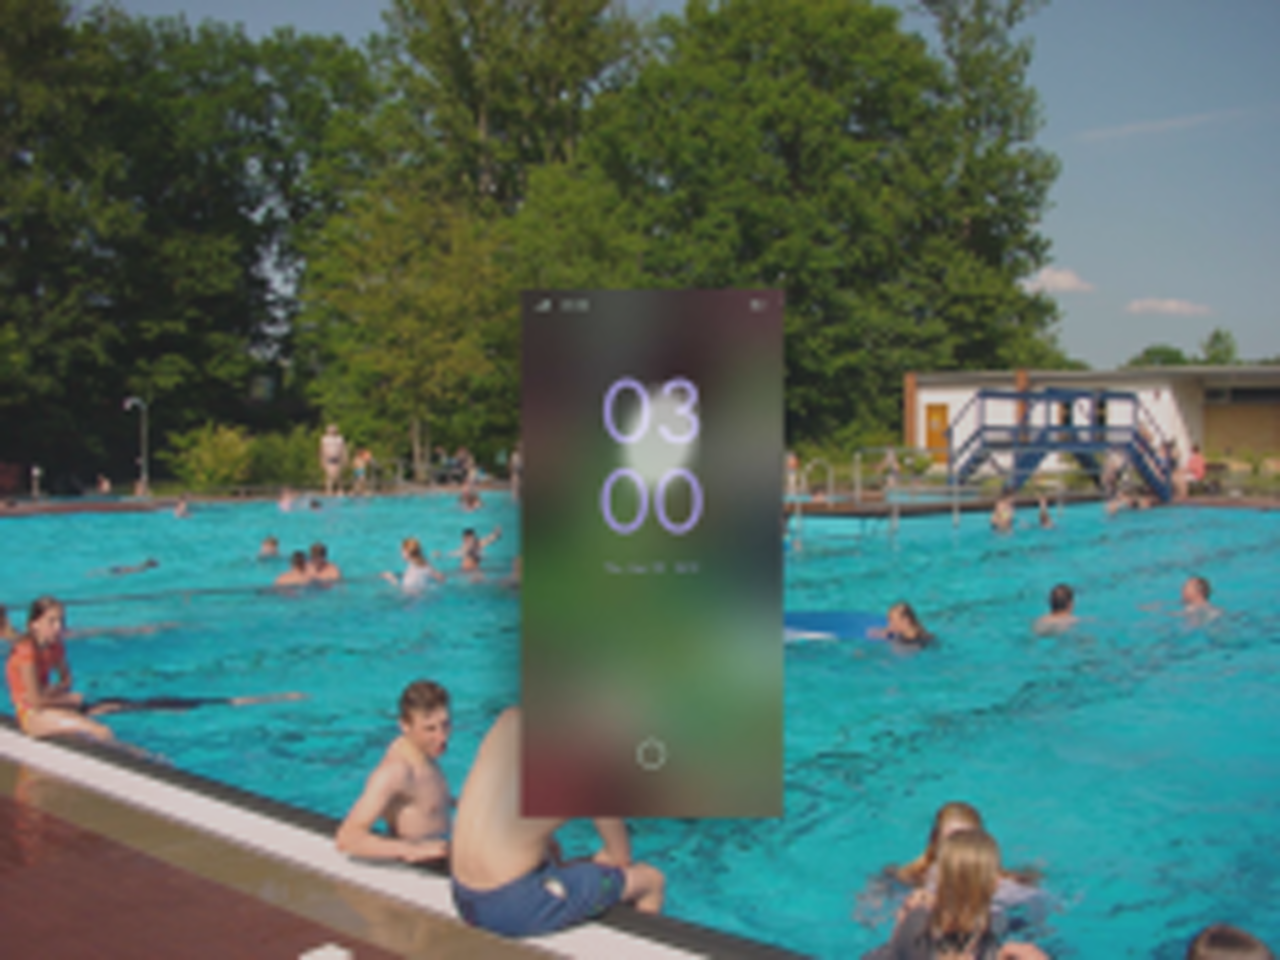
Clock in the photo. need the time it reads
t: 3:00
